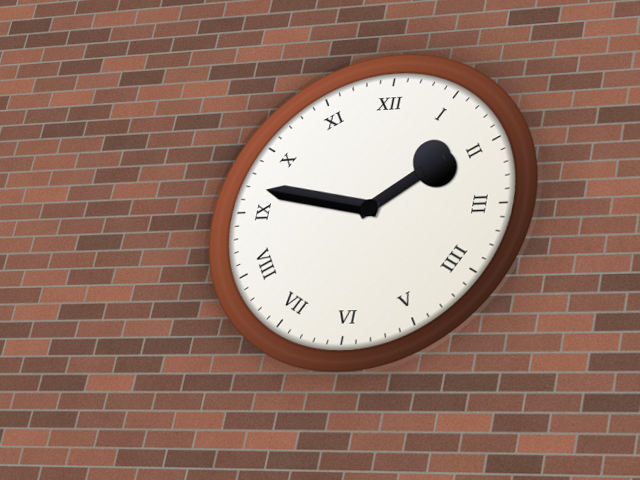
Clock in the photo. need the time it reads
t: 1:47
